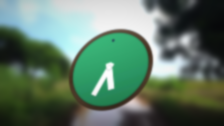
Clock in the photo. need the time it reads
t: 5:34
